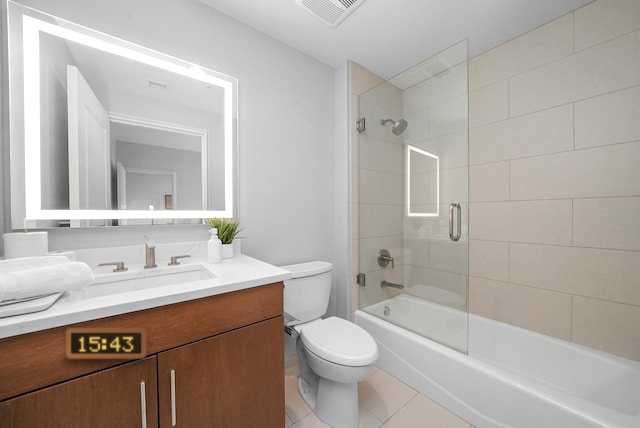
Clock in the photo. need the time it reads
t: 15:43
